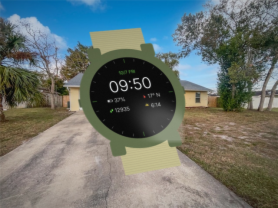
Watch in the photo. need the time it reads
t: 9:50
